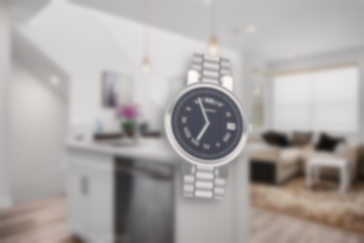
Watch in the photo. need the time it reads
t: 6:56
